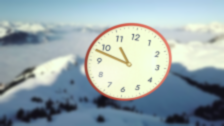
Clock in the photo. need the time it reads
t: 10:48
